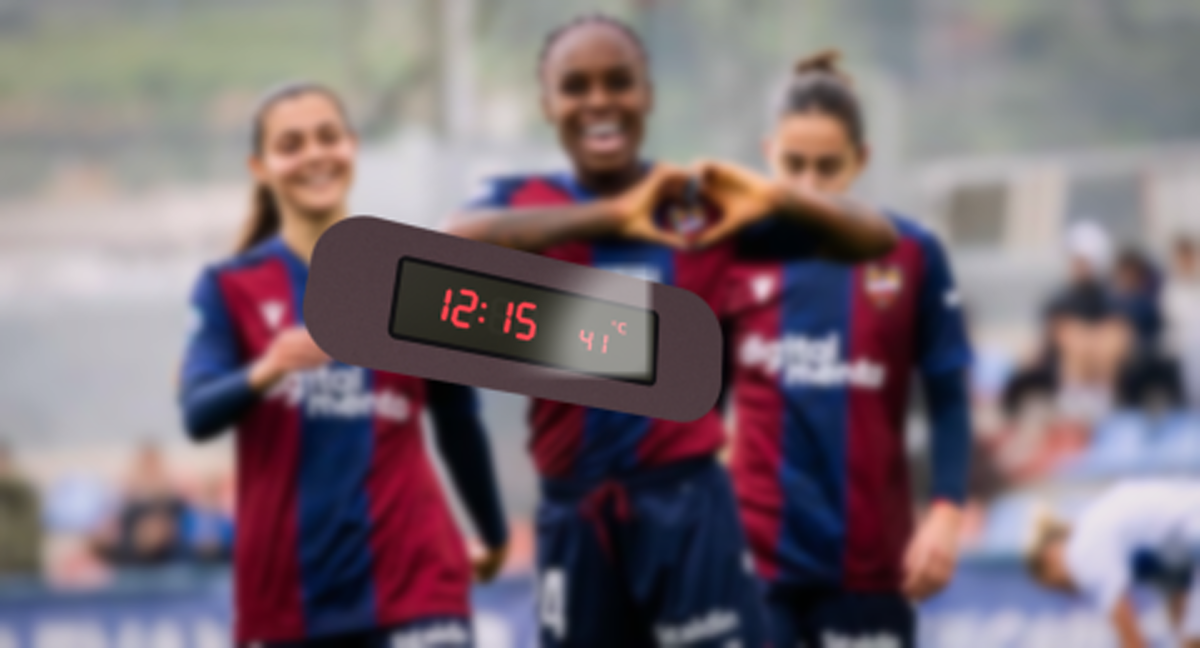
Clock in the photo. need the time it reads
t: 12:15
